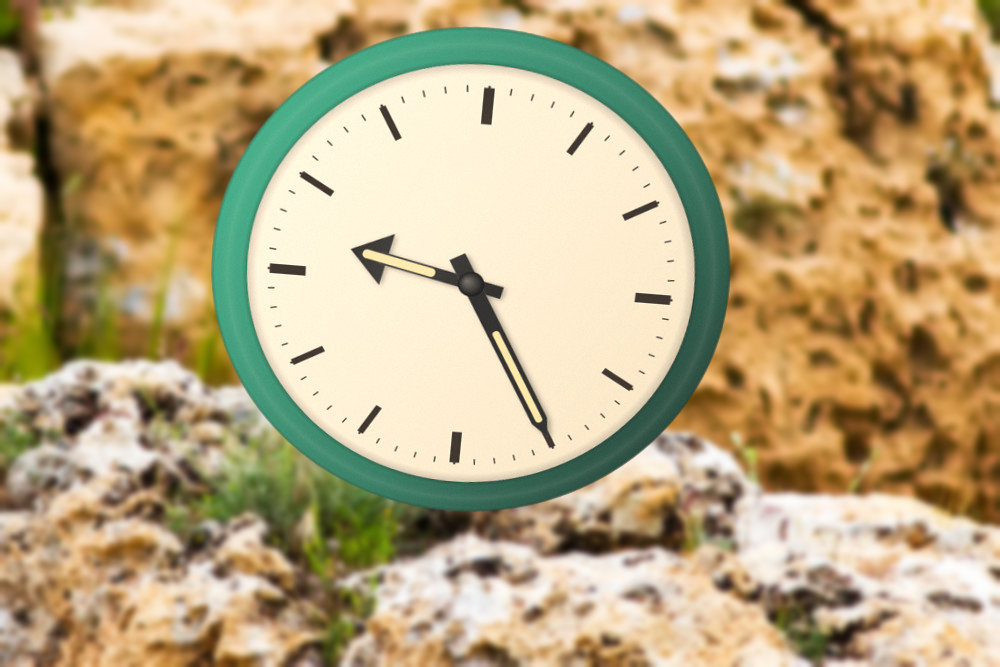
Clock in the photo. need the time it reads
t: 9:25
